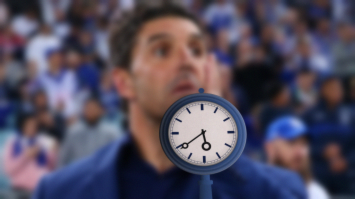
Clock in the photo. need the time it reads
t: 5:39
